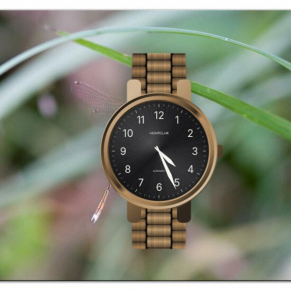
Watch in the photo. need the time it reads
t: 4:26
